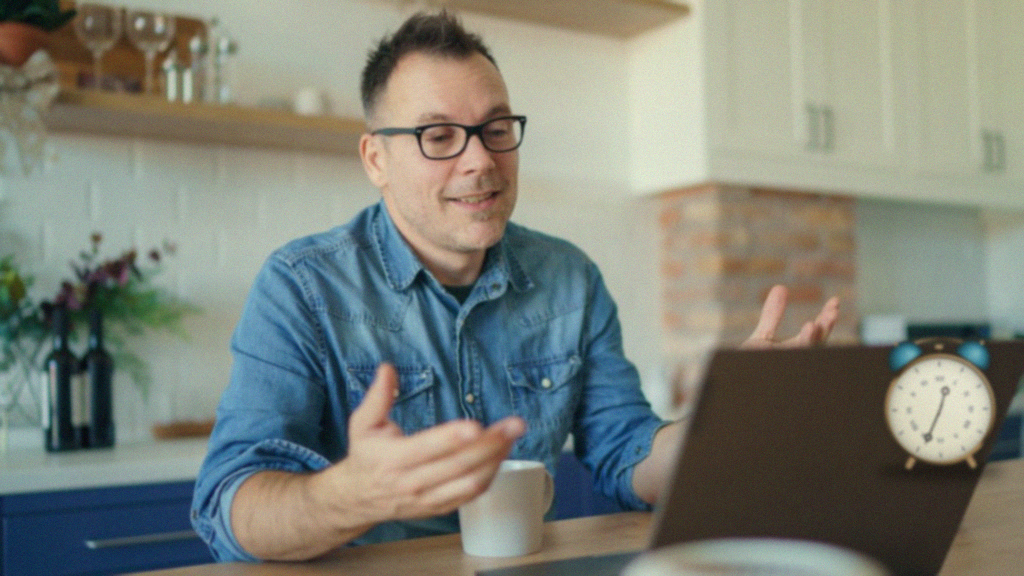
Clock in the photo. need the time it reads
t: 12:34
